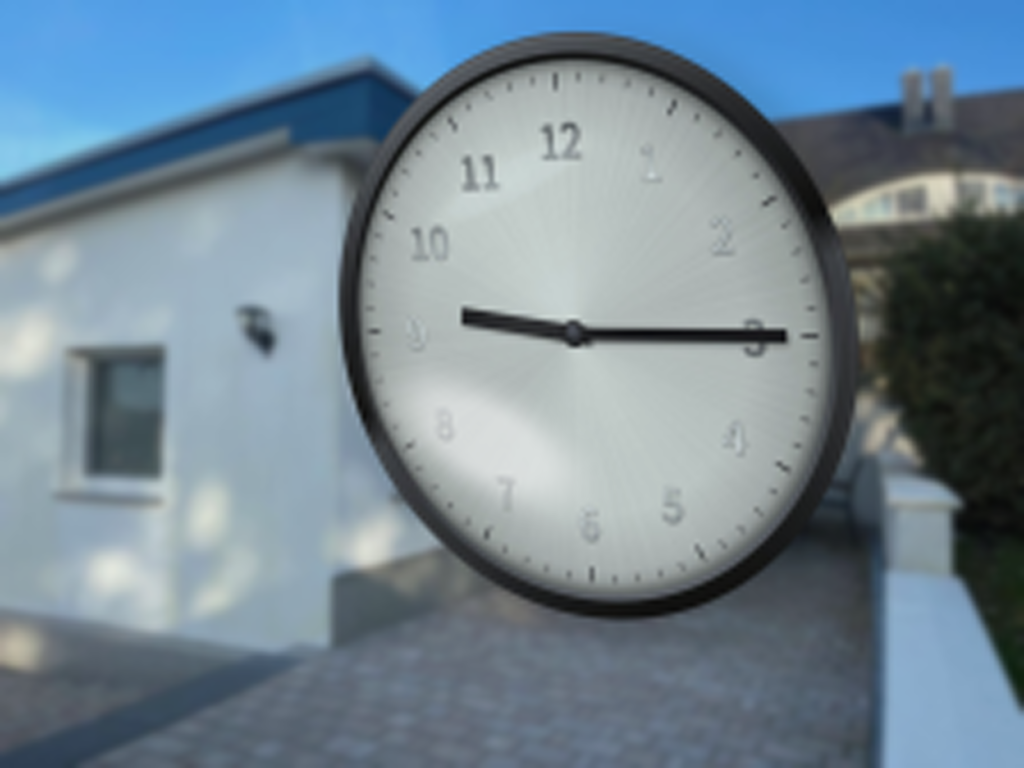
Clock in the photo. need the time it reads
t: 9:15
